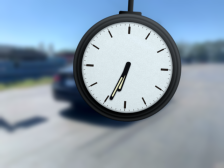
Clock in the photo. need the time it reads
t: 6:34
